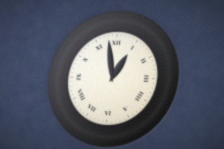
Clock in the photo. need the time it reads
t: 12:58
